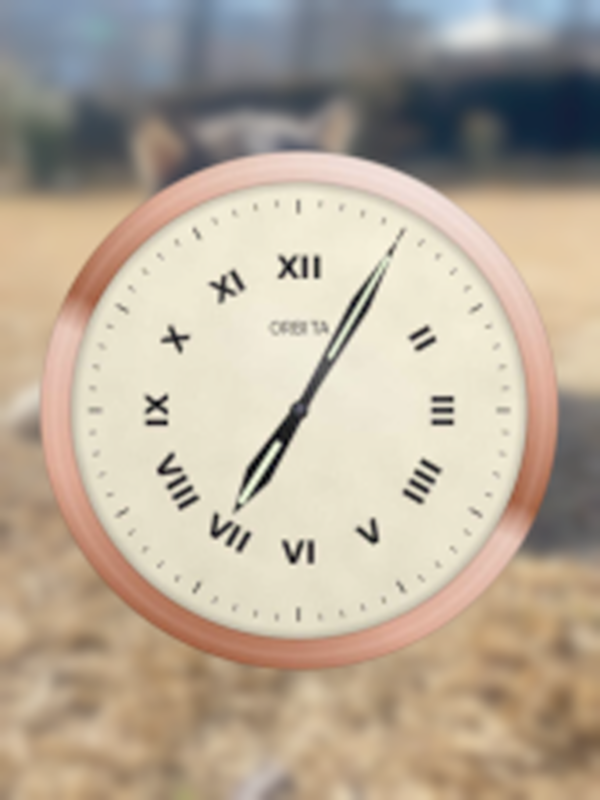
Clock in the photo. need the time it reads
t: 7:05
